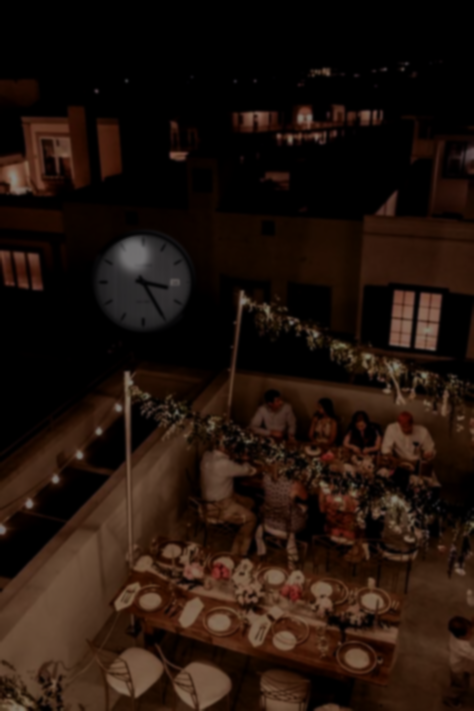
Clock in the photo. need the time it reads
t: 3:25
